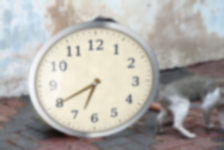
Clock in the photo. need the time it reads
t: 6:40
